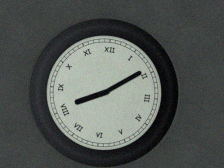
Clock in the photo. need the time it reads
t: 8:09
